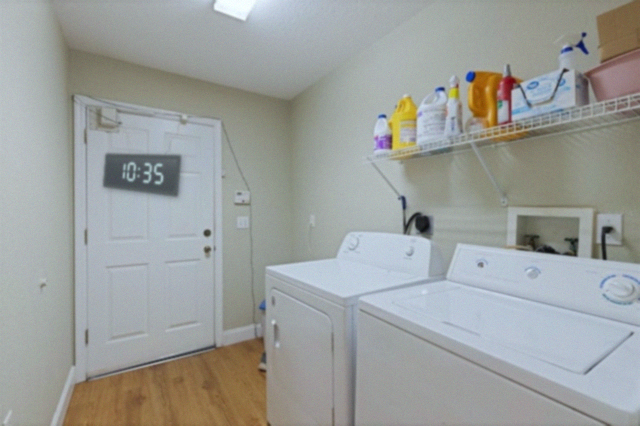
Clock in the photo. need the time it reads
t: 10:35
